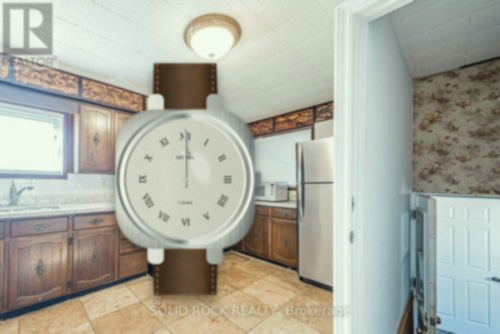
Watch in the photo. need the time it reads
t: 12:00
